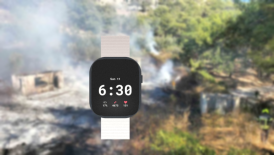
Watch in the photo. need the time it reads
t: 6:30
